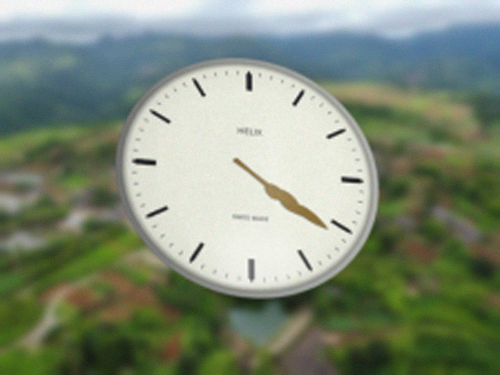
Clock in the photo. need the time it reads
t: 4:21
